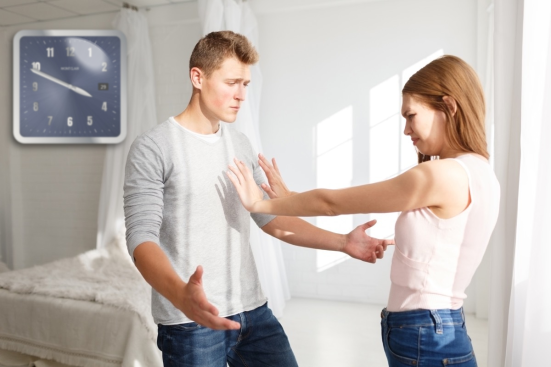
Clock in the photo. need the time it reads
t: 3:49
